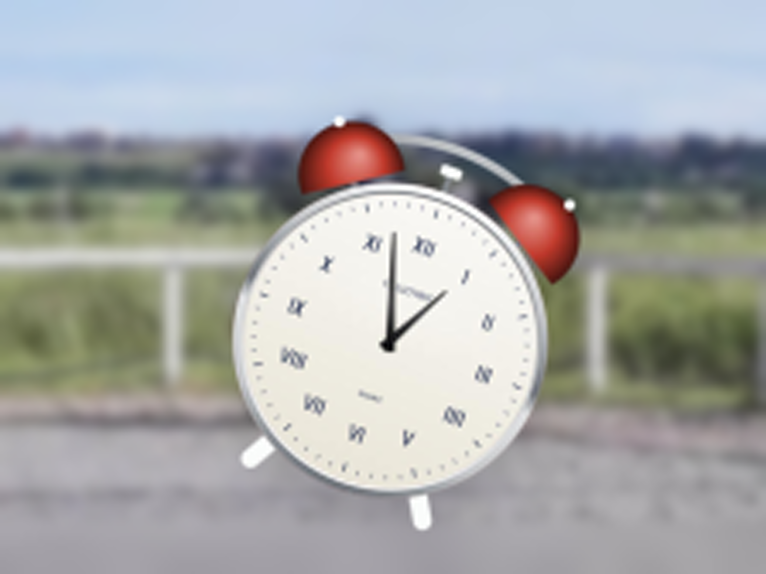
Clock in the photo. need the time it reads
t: 12:57
